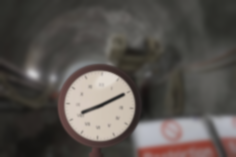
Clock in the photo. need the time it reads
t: 8:10
